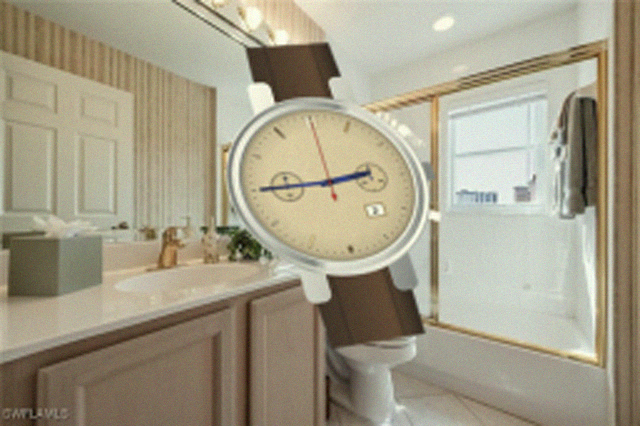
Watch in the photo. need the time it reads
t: 2:45
